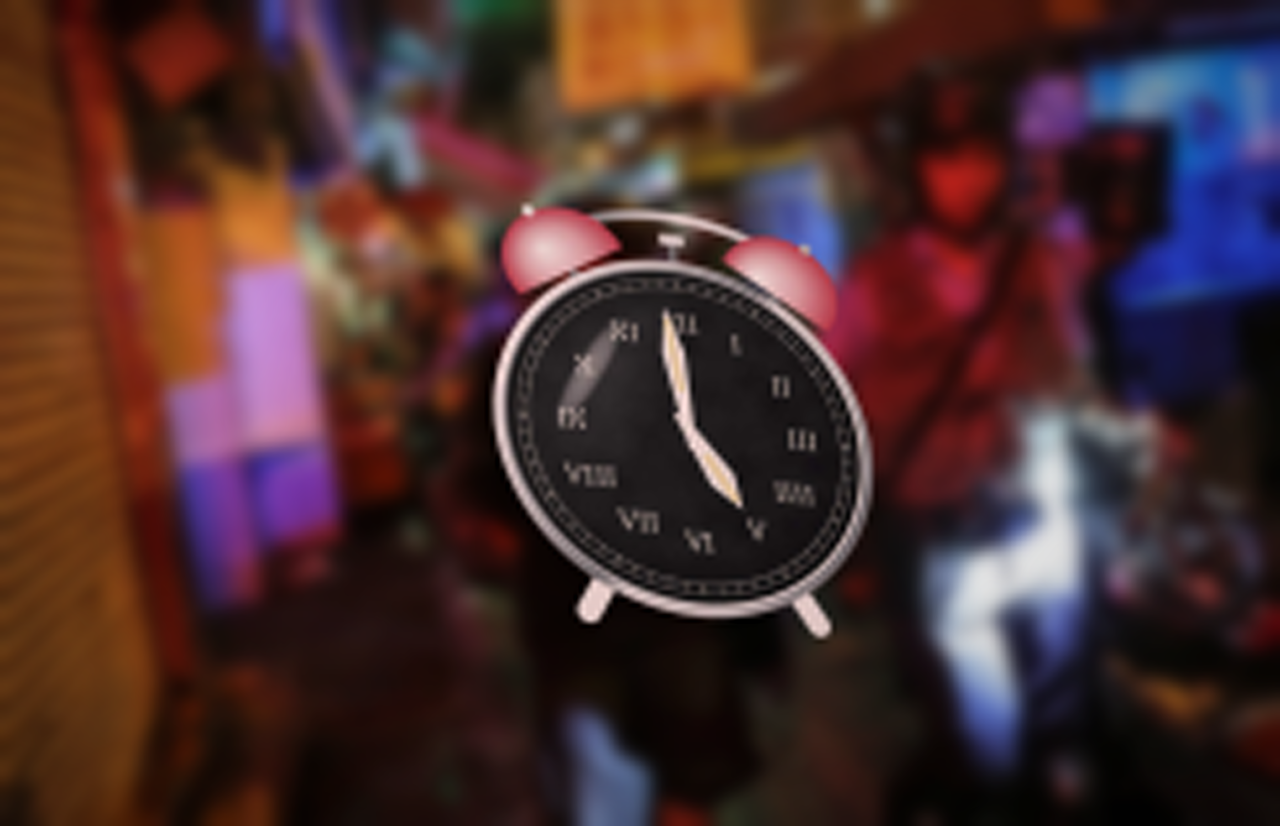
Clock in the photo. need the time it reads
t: 4:59
